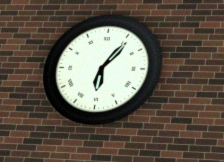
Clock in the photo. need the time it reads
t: 6:06
